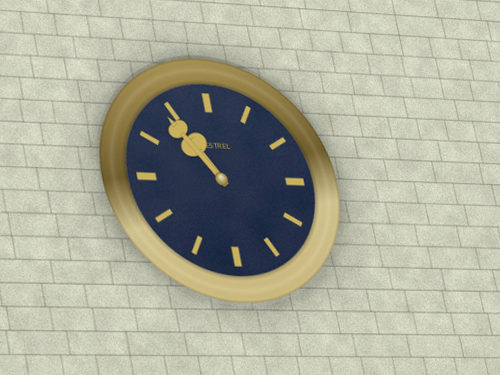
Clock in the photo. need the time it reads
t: 10:54
